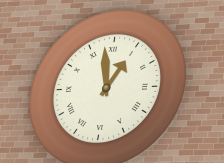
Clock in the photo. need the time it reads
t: 12:58
